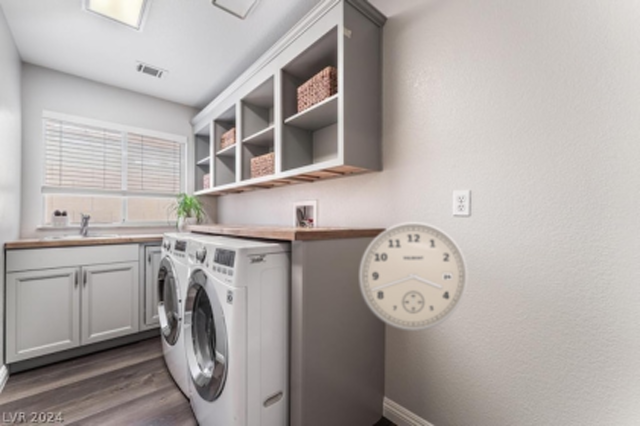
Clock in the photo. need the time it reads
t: 3:42
